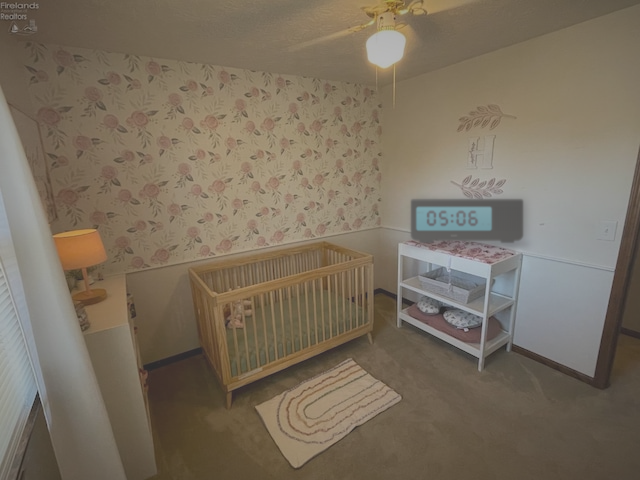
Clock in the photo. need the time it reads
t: 5:06
